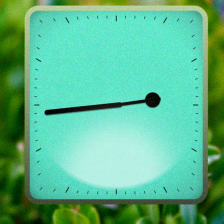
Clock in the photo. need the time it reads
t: 2:44
